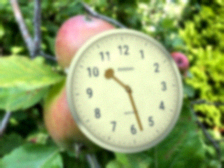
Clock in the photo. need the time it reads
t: 10:28
